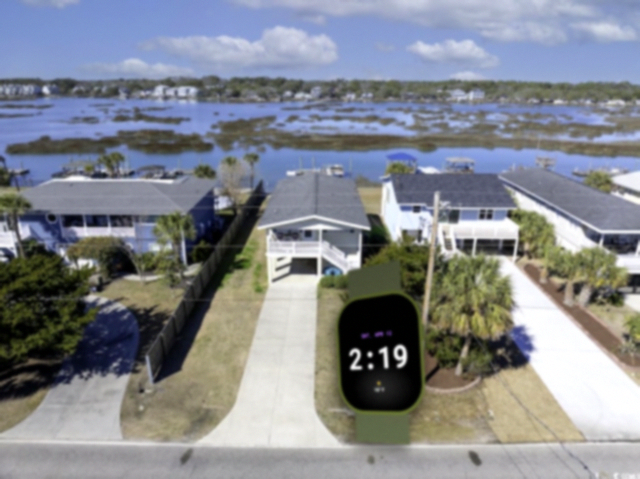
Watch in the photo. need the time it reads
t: 2:19
